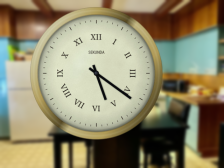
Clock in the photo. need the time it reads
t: 5:21
